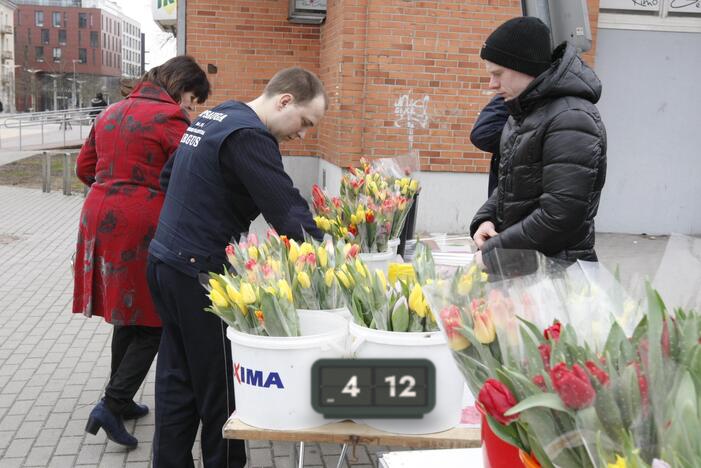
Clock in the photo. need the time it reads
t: 4:12
